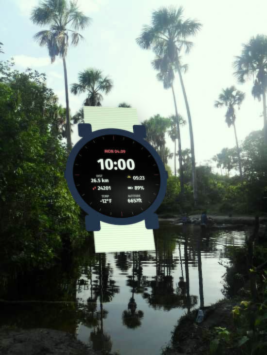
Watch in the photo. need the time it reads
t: 10:00
